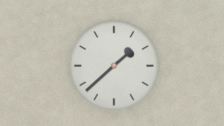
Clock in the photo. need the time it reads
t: 1:38
